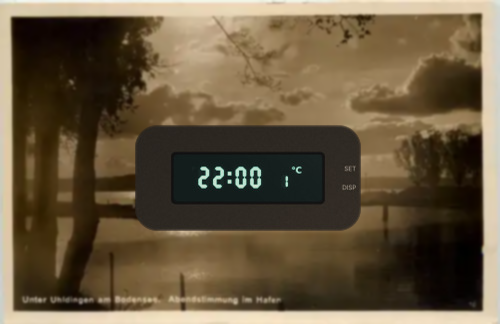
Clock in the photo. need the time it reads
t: 22:00
